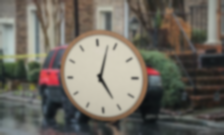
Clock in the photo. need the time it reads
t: 5:03
